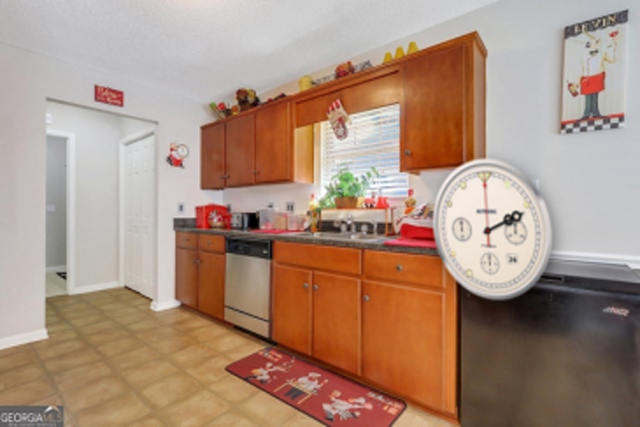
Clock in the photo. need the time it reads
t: 2:11
